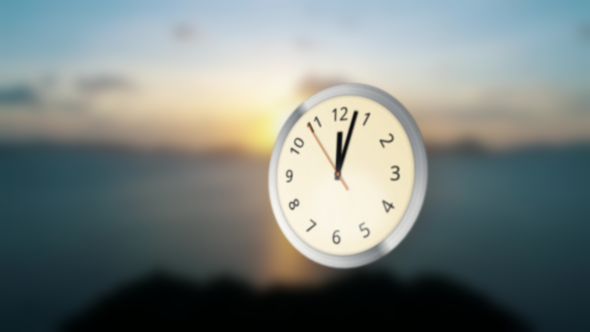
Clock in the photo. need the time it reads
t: 12:02:54
